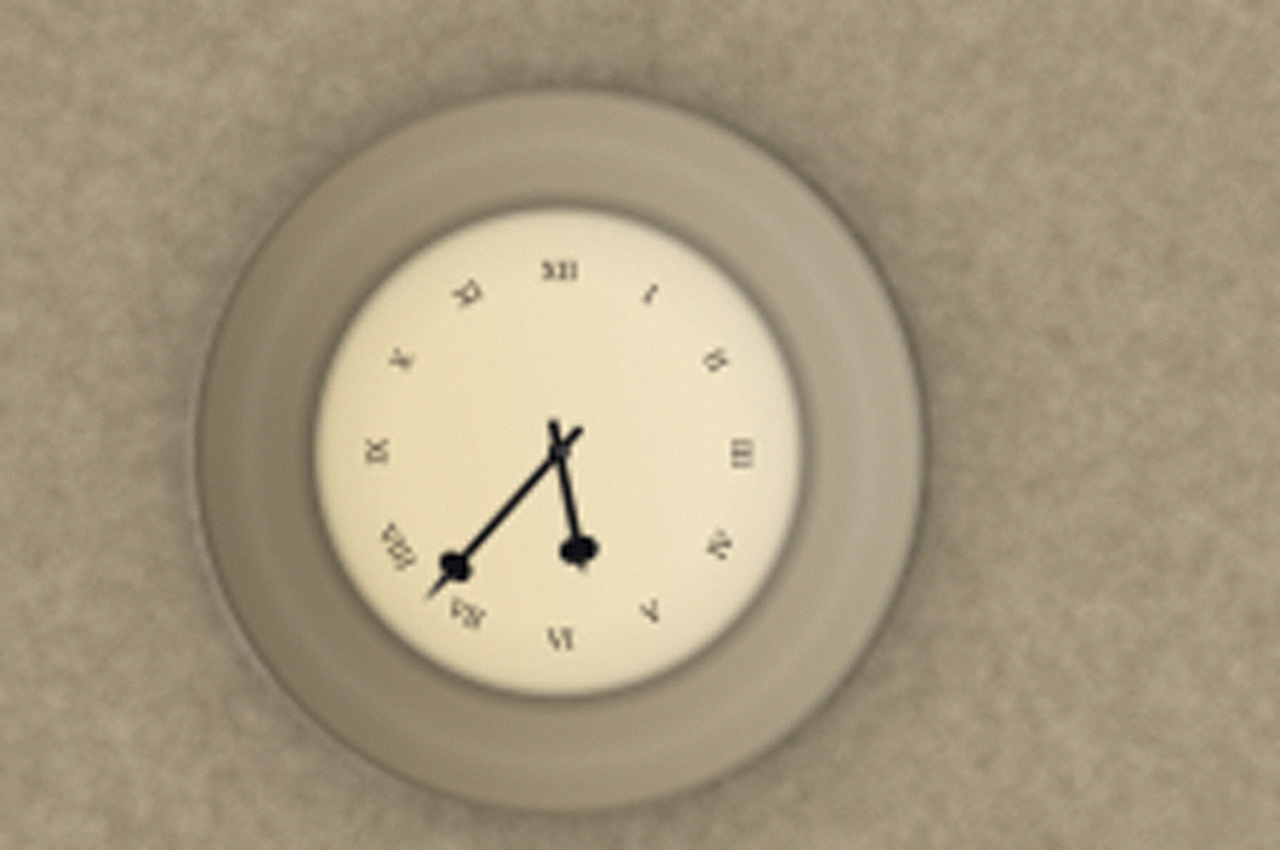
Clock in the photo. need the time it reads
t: 5:37
